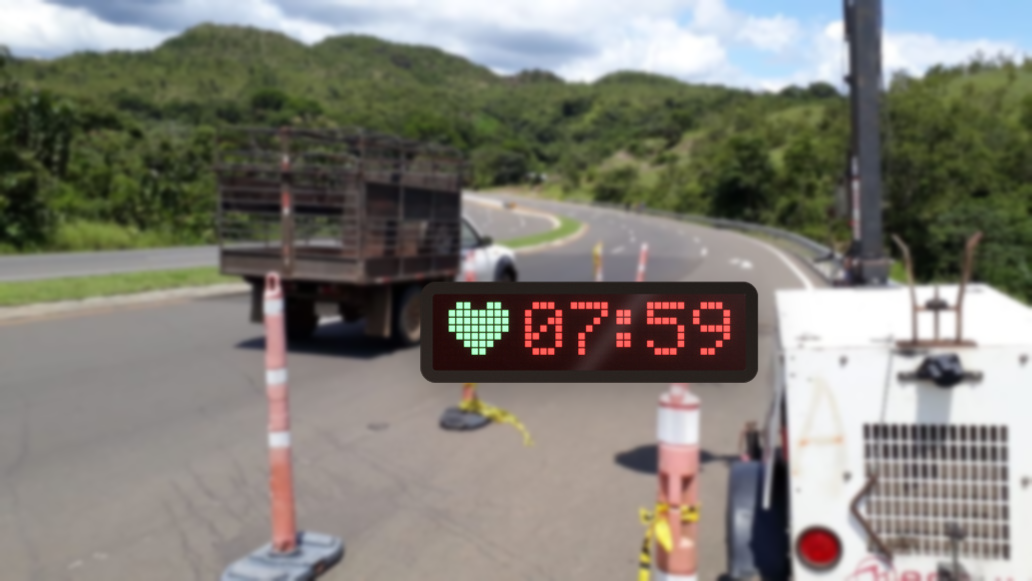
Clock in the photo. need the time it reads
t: 7:59
